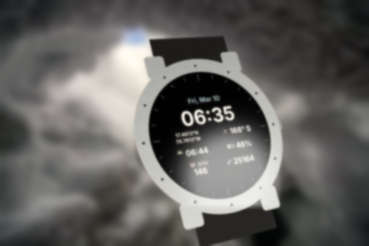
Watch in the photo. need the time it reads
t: 6:35
